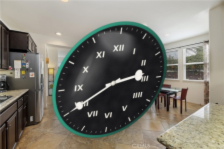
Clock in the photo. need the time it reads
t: 2:40
